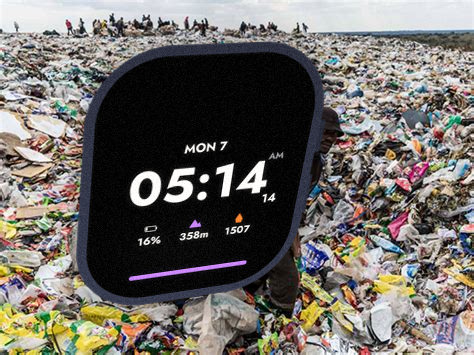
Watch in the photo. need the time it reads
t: 5:14:14
